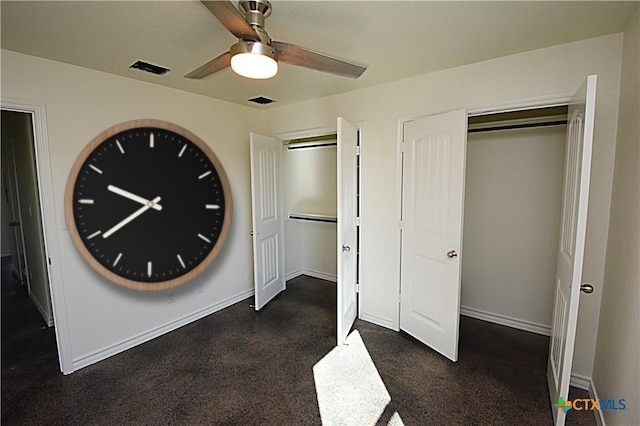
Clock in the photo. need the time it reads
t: 9:39
